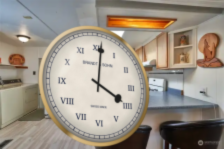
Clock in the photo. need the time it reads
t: 4:01
